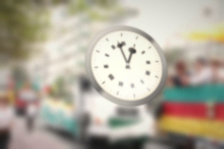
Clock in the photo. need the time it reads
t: 12:58
